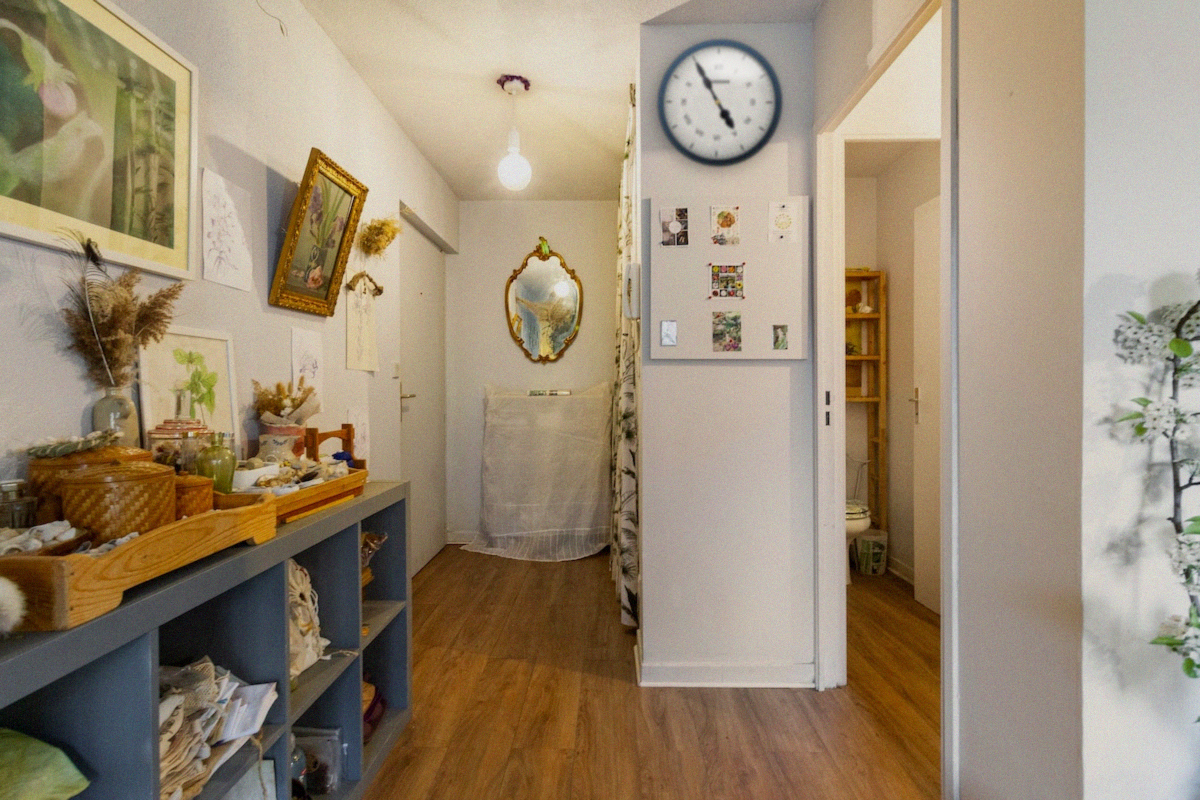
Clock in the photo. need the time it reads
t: 4:55
